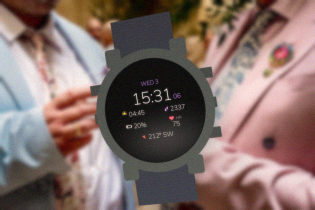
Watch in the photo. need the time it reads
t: 15:31
